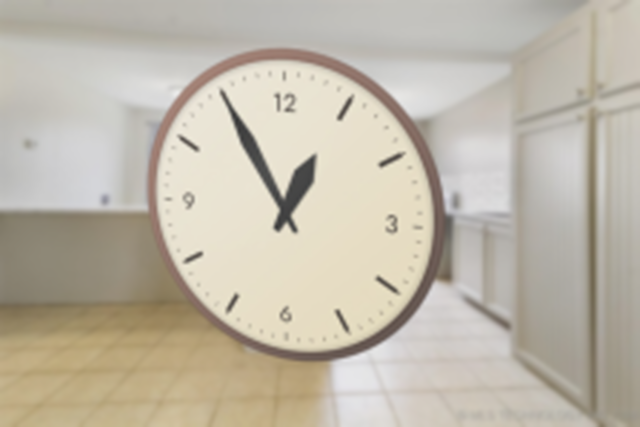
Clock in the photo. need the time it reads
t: 12:55
